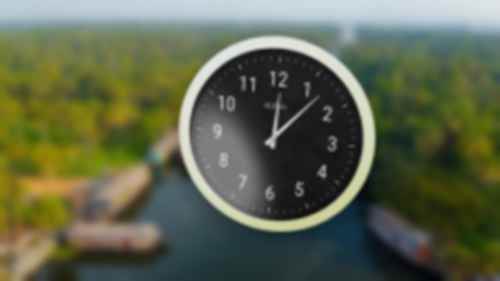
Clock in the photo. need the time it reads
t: 12:07
